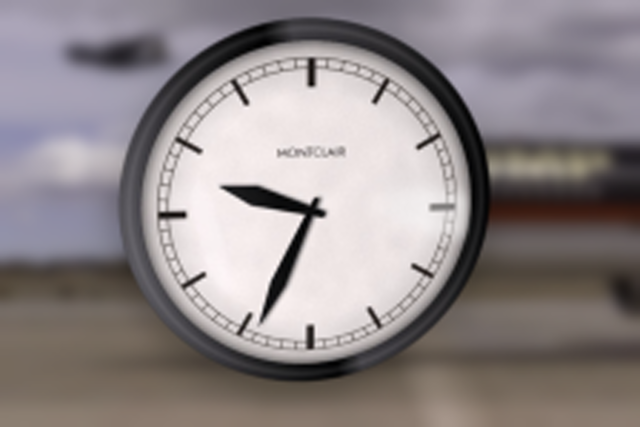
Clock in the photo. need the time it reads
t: 9:34
